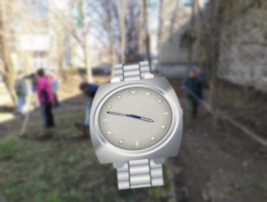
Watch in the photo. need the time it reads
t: 3:48
